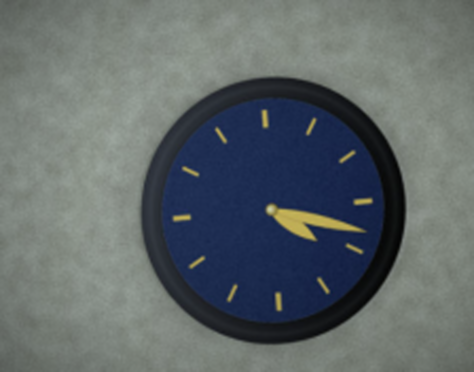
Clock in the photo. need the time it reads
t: 4:18
